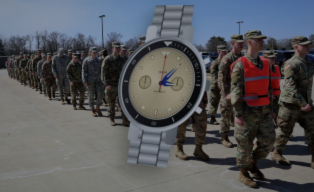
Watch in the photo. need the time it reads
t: 3:07
